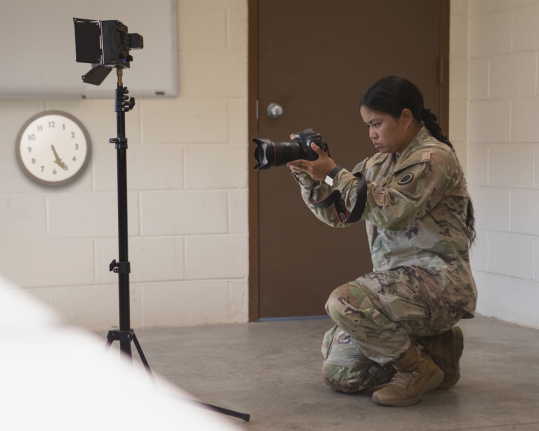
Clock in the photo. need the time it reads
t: 5:26
